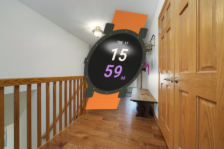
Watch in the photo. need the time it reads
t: 15:59
